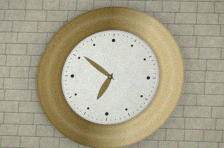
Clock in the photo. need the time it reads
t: 6:51
